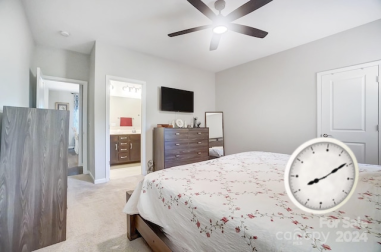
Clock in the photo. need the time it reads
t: 8:09
